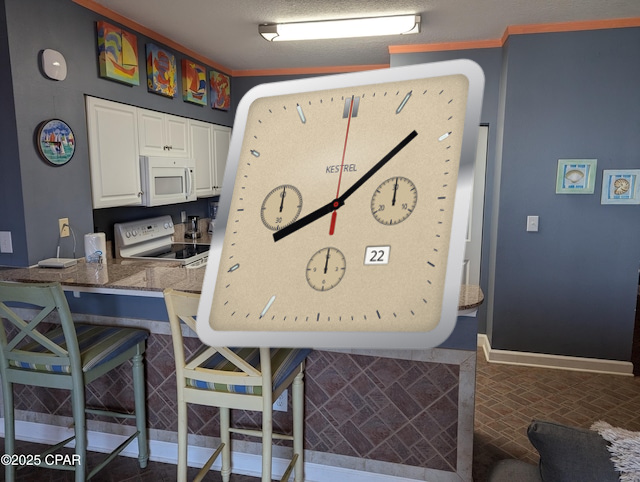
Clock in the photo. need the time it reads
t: 8:08
